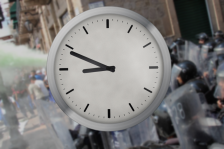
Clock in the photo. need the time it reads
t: 8:49
